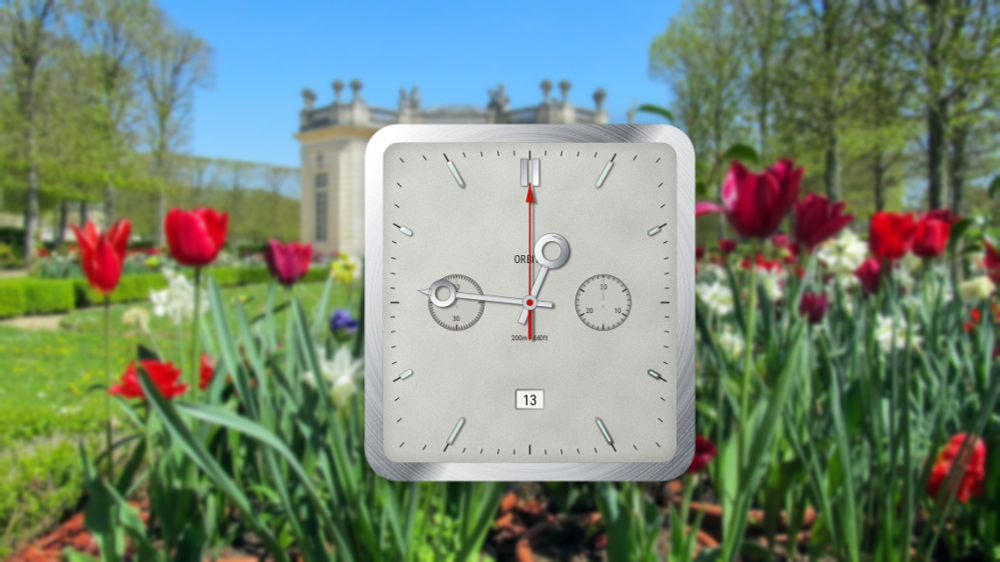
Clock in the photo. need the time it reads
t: 12:46
